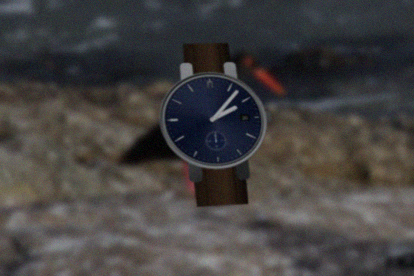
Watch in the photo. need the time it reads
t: 2:07
